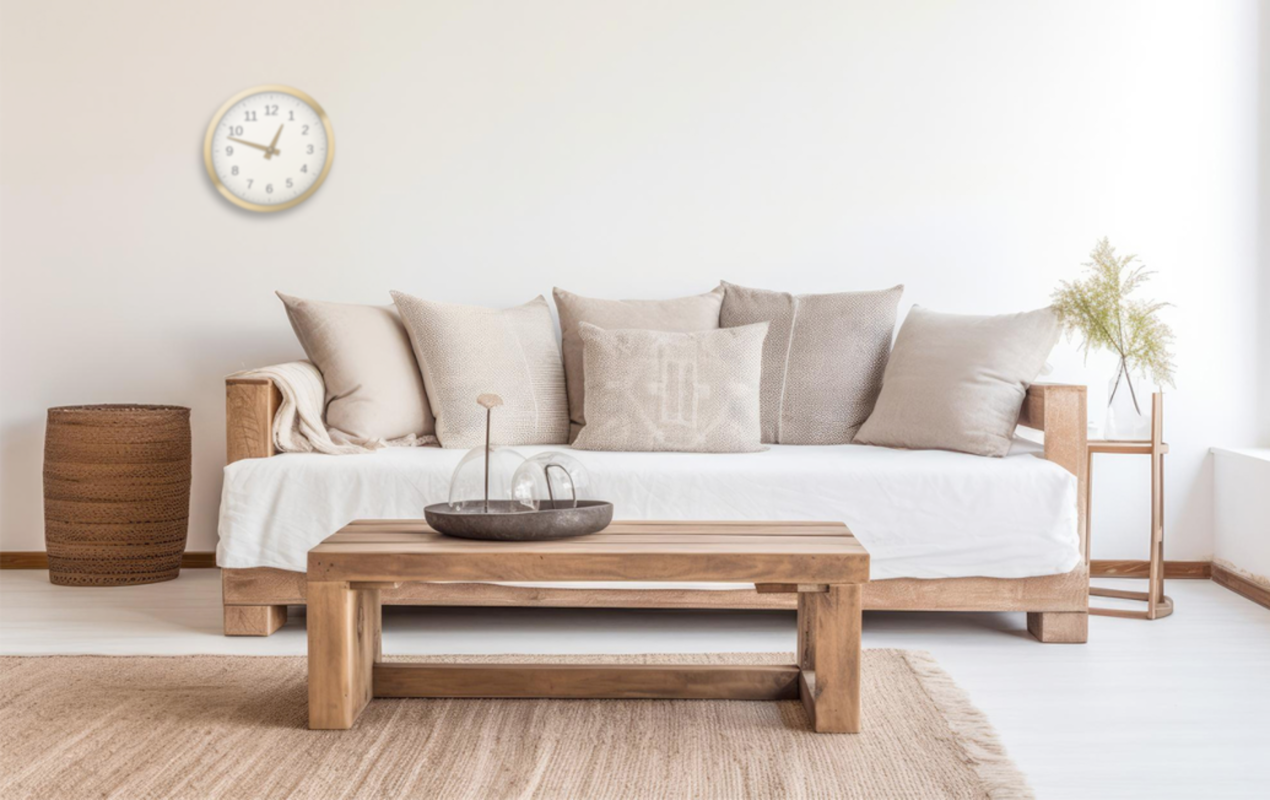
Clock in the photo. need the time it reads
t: 12:48
